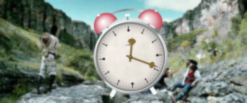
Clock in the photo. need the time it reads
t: 12:19
